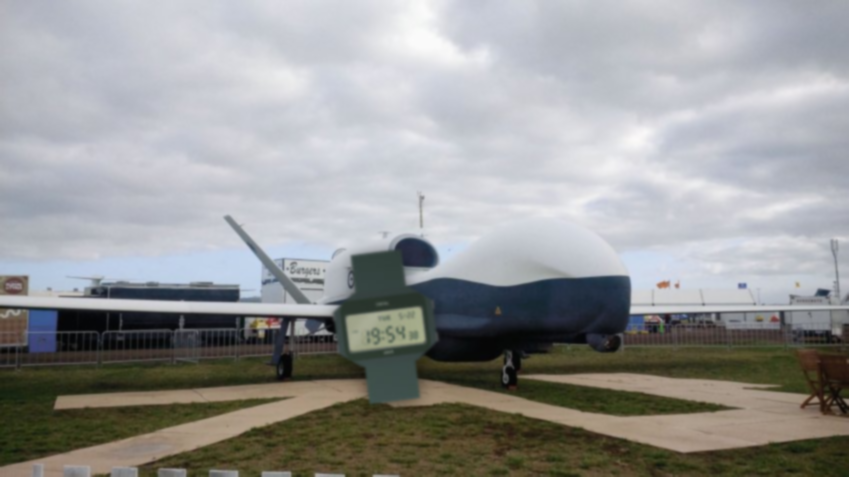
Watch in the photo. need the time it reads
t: 19:54
